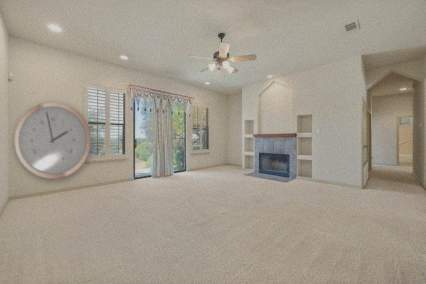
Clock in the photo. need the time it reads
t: 1:58
